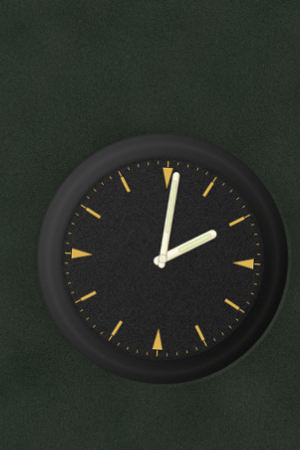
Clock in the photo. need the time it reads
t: 2:01
